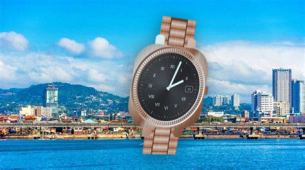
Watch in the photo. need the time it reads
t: 2:03
